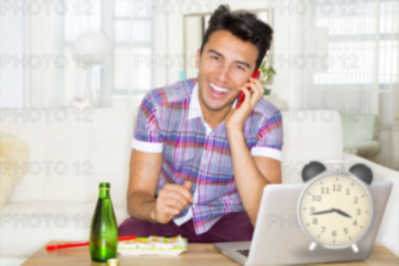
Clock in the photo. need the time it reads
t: 3:43
